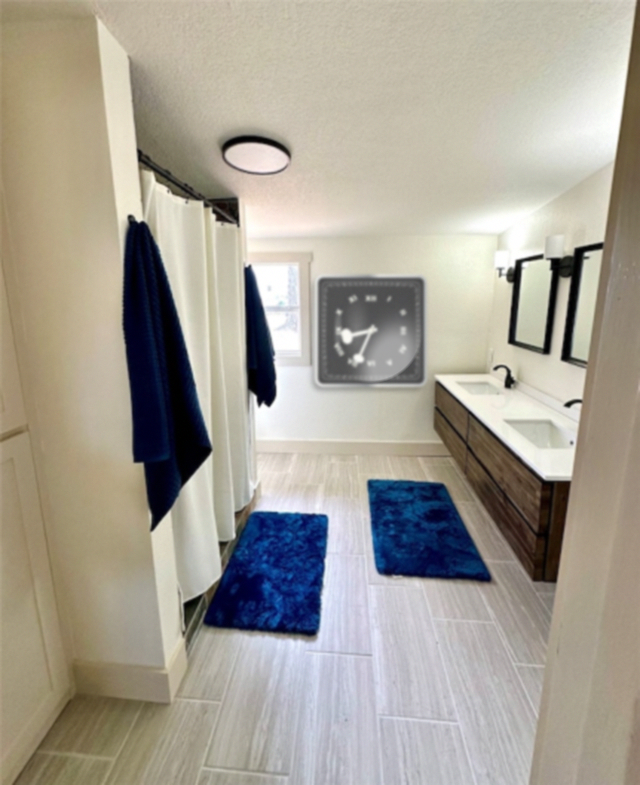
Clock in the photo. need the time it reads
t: 8:34
